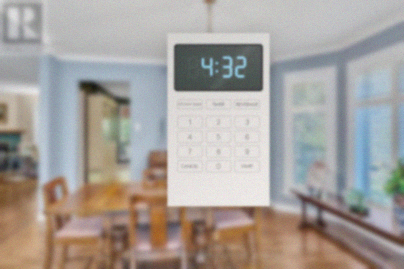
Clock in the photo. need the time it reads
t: 4:32
